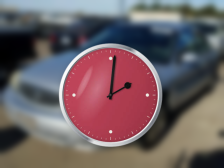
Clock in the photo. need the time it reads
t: 2:01
